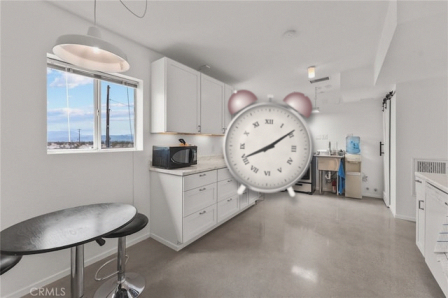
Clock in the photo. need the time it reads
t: 8:09
